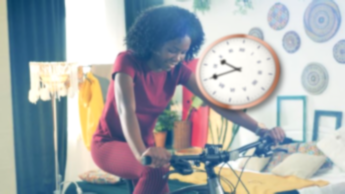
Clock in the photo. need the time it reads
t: 9:40
